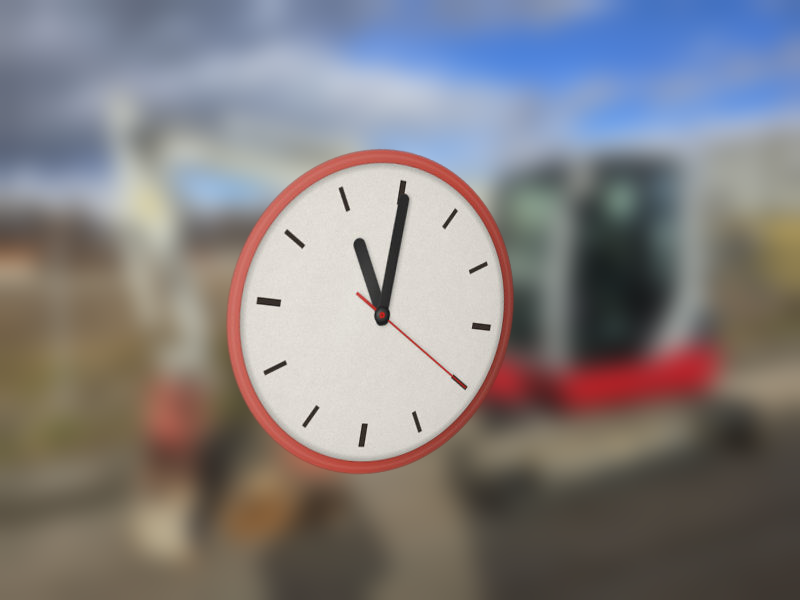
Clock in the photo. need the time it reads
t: 11:00:20
